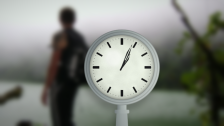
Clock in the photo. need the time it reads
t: 1:04
